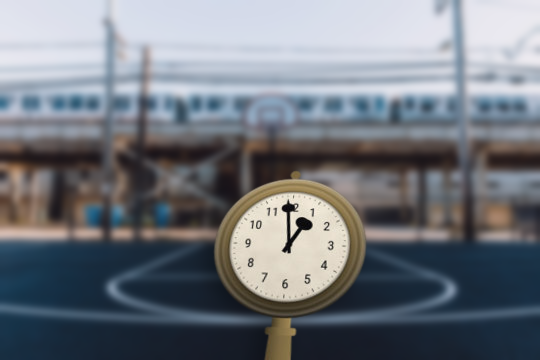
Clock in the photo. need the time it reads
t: 12:59
